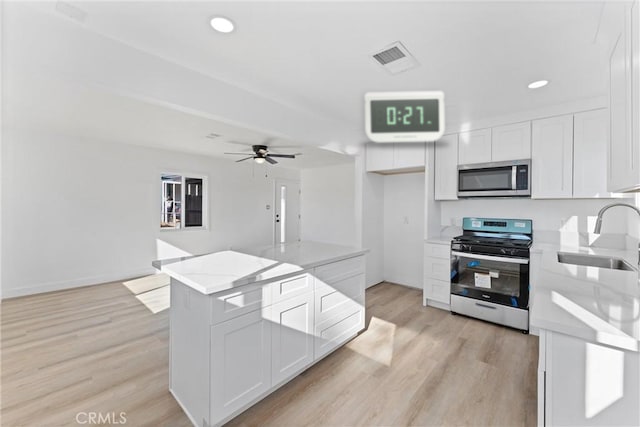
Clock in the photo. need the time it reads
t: 0:27
